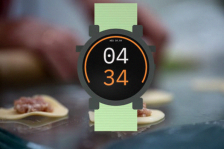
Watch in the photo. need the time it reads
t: 4:34
